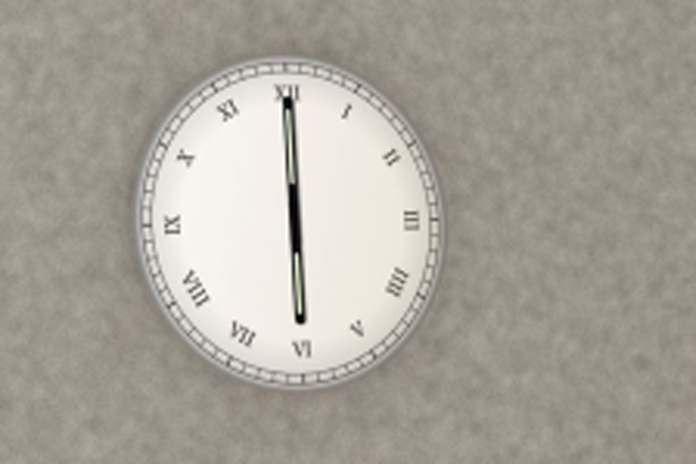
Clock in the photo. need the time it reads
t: 6:00
